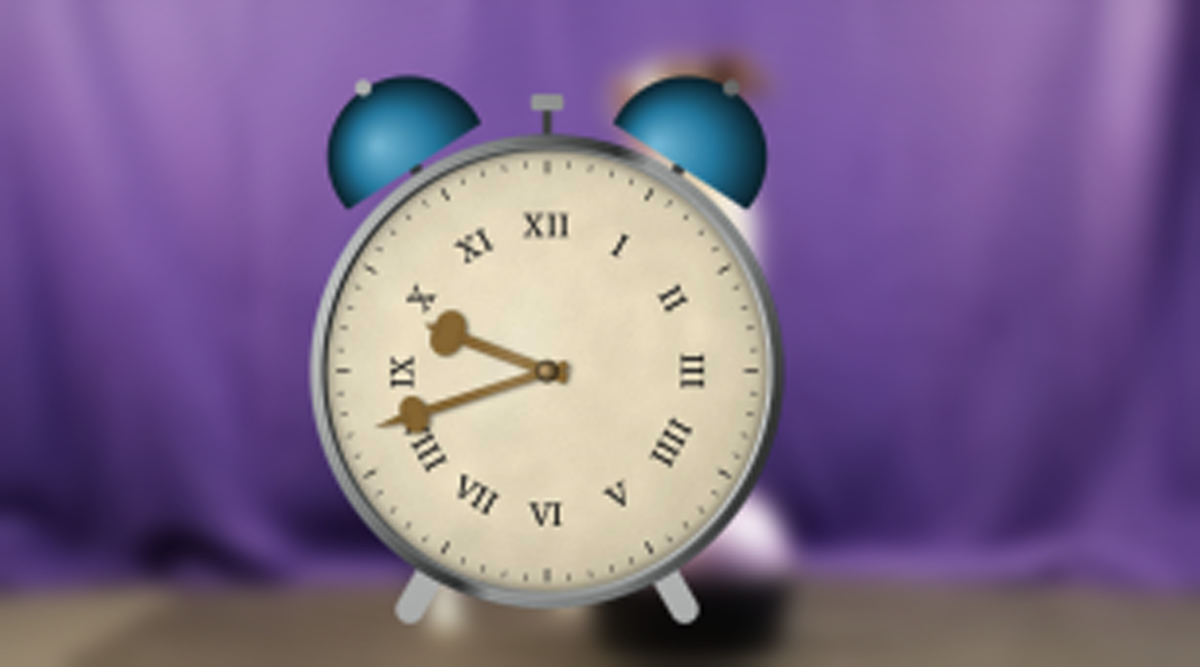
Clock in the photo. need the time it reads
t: 9:42
